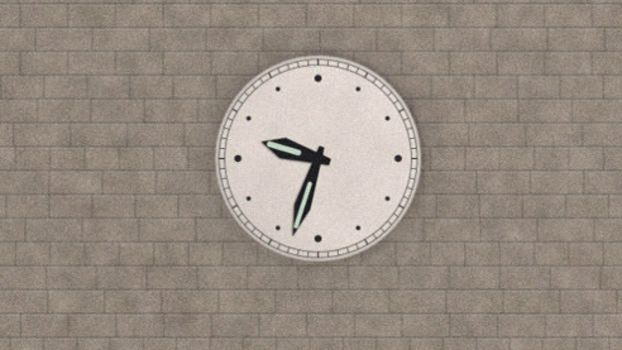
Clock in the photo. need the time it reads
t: 9:33
